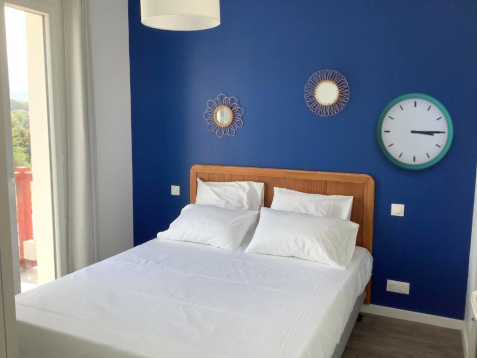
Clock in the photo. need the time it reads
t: 3:15
